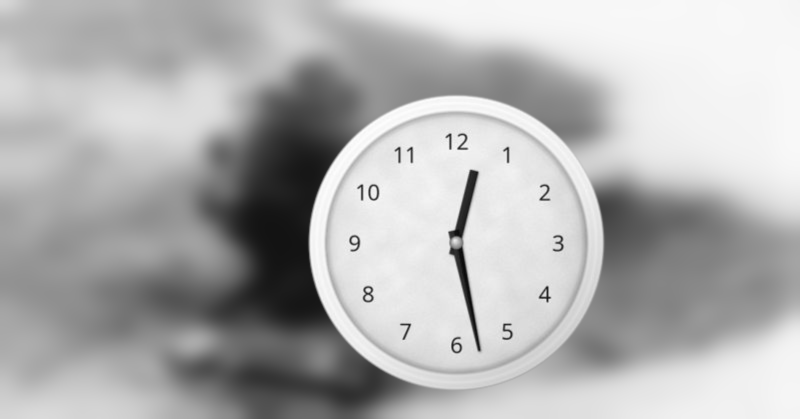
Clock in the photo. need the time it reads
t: 12:28
